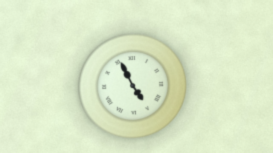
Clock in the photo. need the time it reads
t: 4:56
